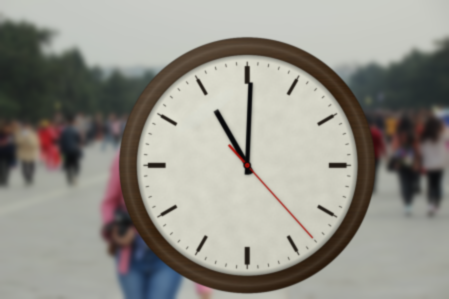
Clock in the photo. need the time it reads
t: 11:00:23
